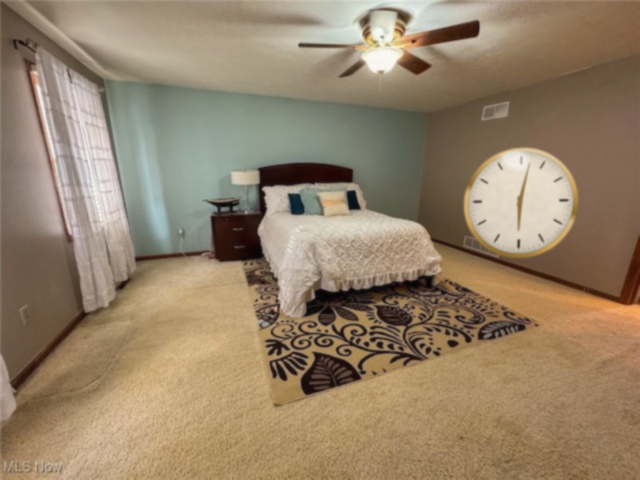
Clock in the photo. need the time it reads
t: 6:02
